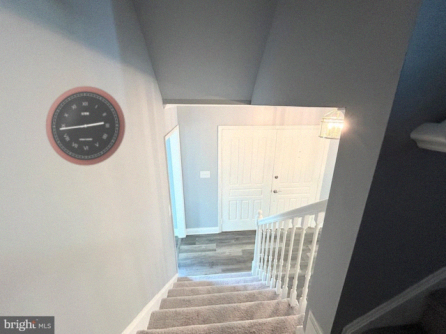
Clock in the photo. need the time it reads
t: 2:44
